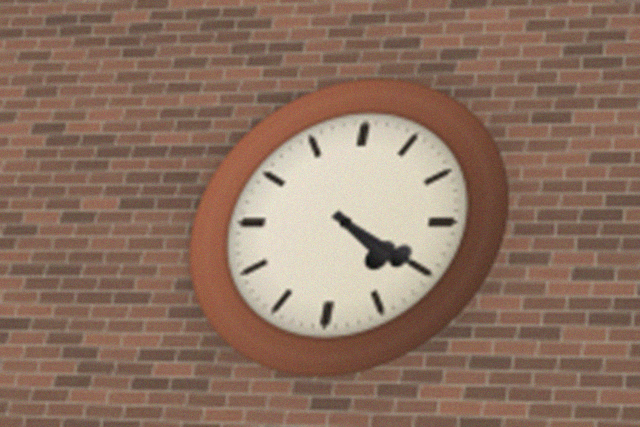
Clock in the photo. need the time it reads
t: 4:20
